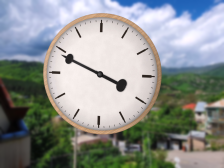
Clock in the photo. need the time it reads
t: 3:49
